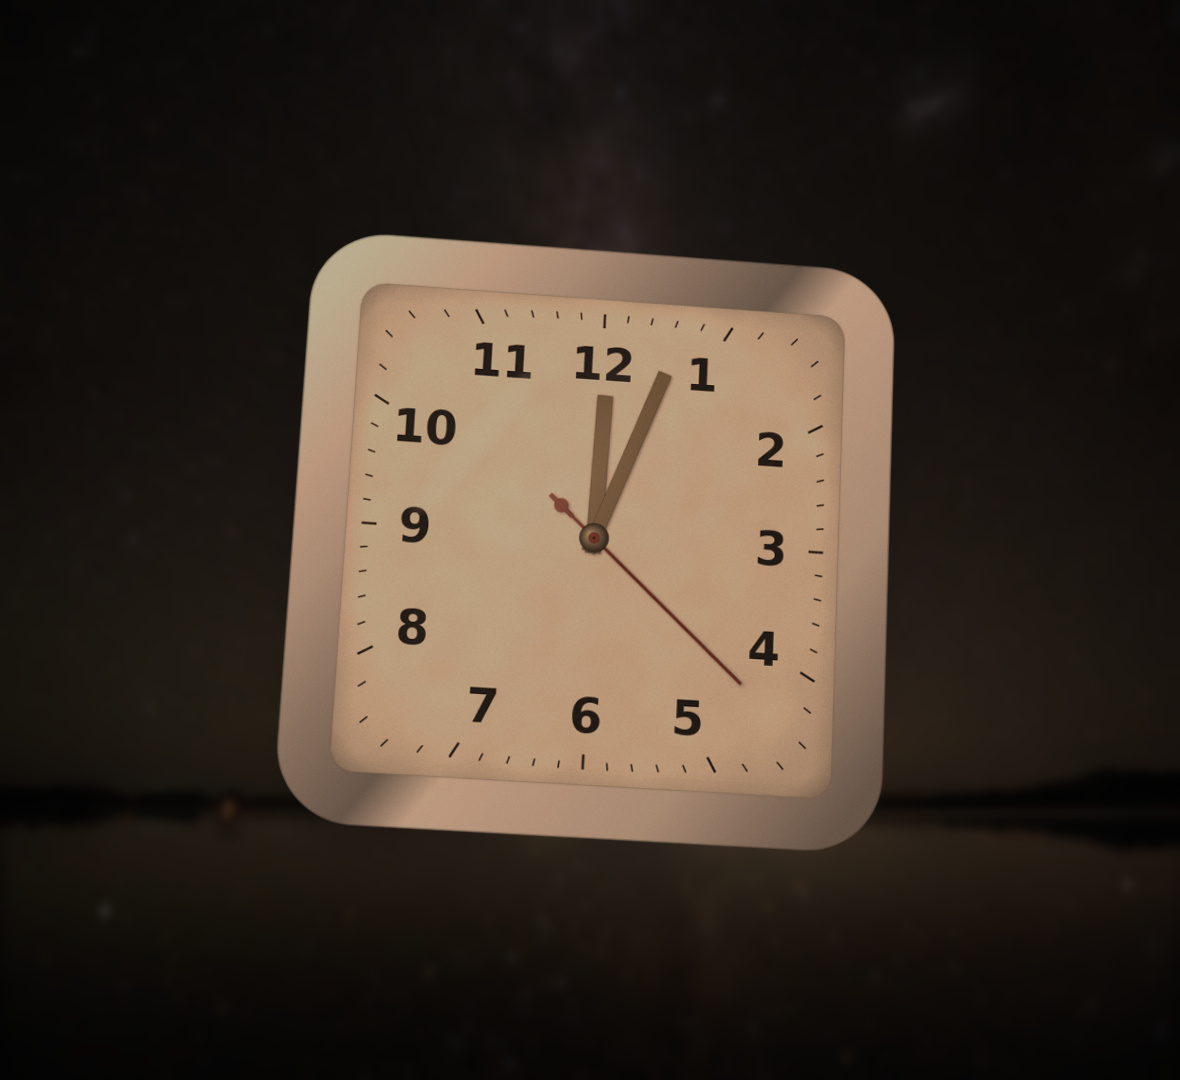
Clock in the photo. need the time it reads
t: 12:03:22
